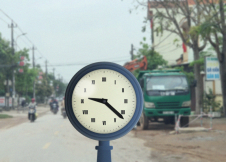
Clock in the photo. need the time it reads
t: 9:22
